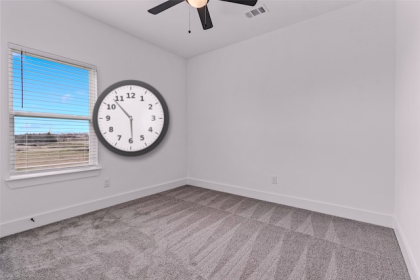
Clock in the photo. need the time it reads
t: 5:53
